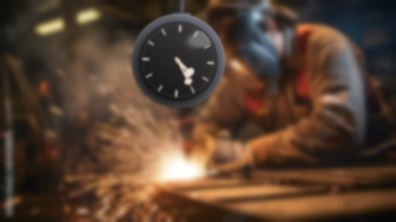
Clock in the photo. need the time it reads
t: 4:25
